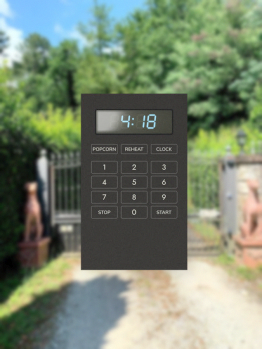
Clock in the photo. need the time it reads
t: 4:18
